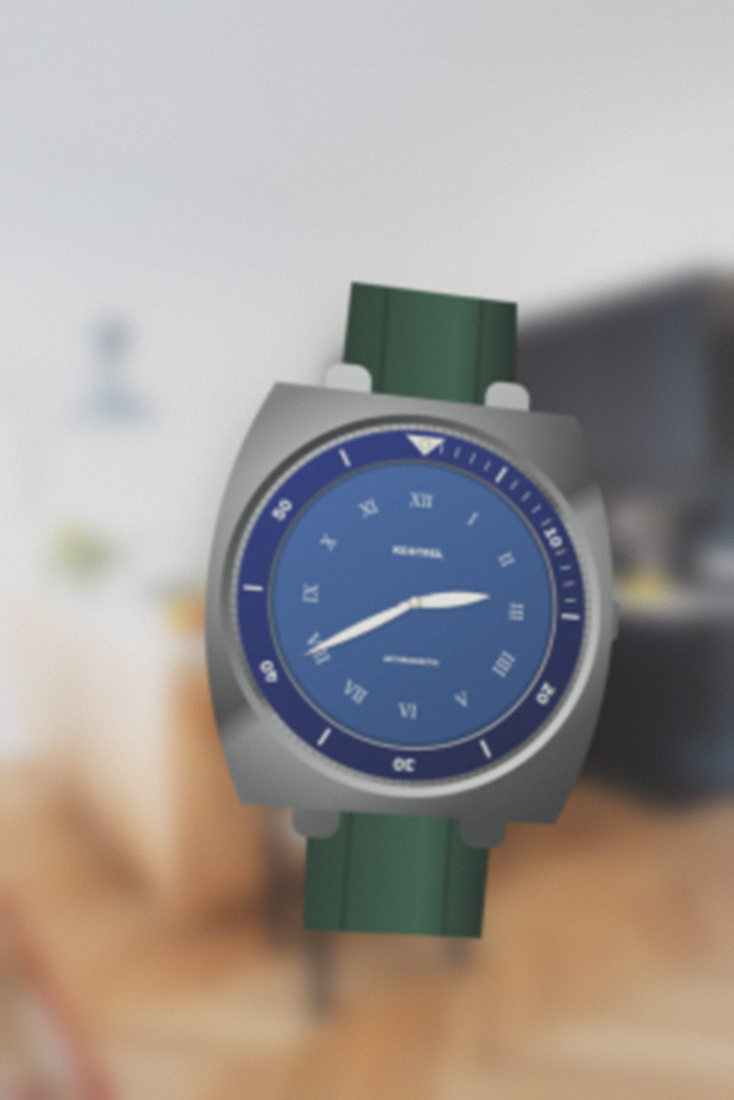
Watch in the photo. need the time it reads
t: 2:40
